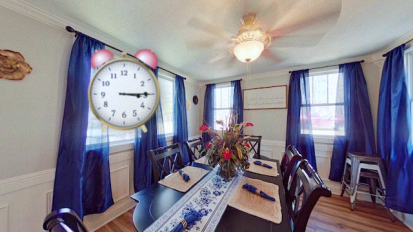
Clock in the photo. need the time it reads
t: 3:15
